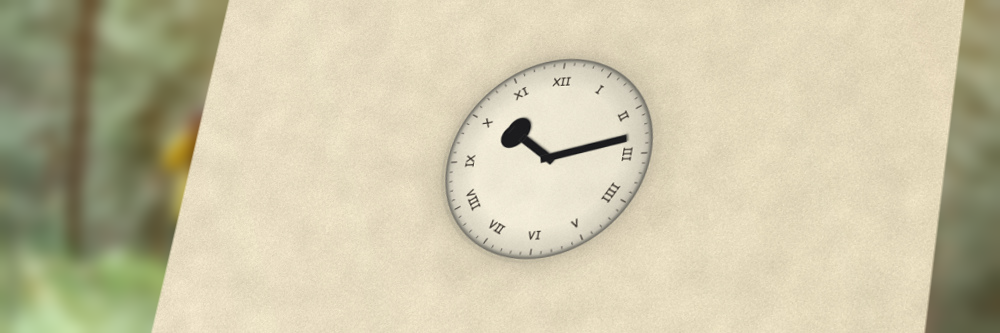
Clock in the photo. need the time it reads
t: 10:13
